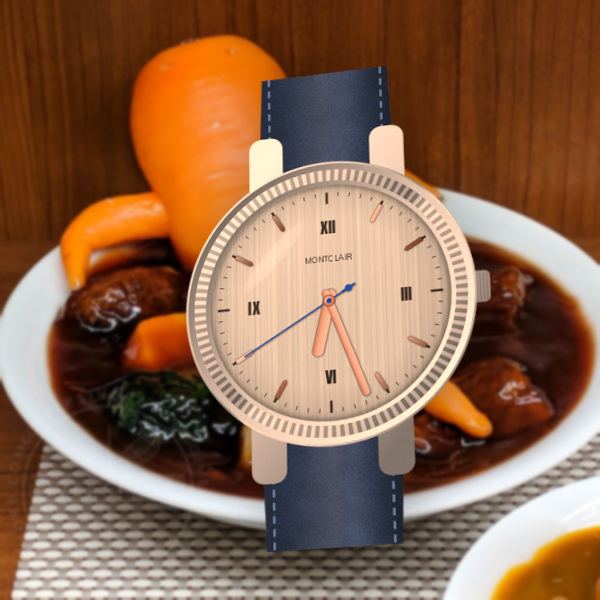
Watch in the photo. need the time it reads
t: 6:26:40
